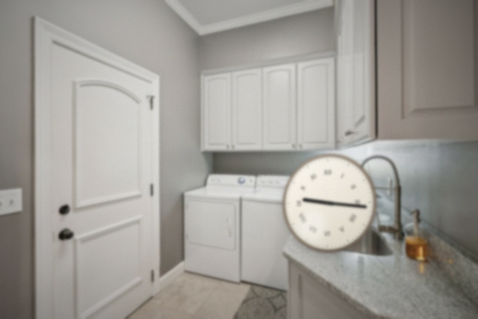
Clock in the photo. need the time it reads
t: 9:16
